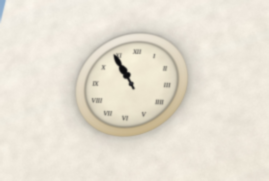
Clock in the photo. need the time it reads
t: 10:54
